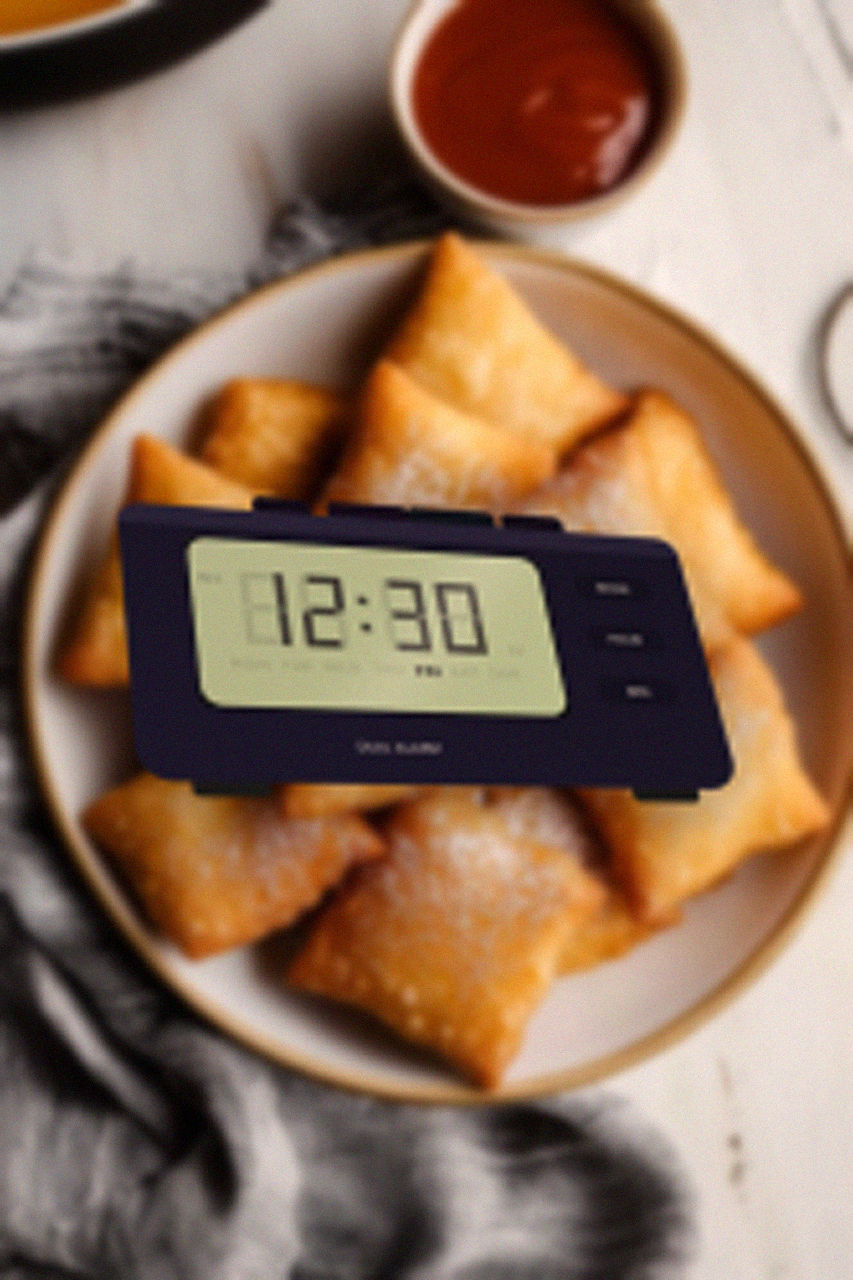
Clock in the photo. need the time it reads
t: 12:30
